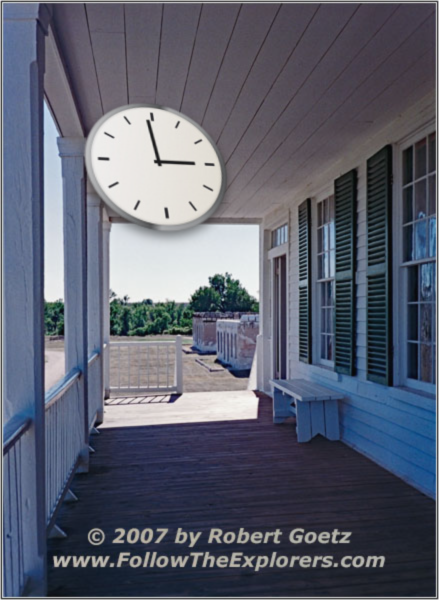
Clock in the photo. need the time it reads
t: 2:59
